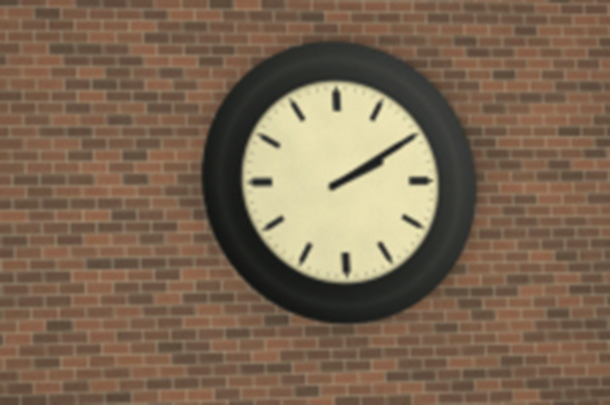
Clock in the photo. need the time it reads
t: 2:10
